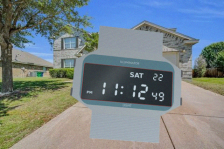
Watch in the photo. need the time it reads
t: 11:12:49
